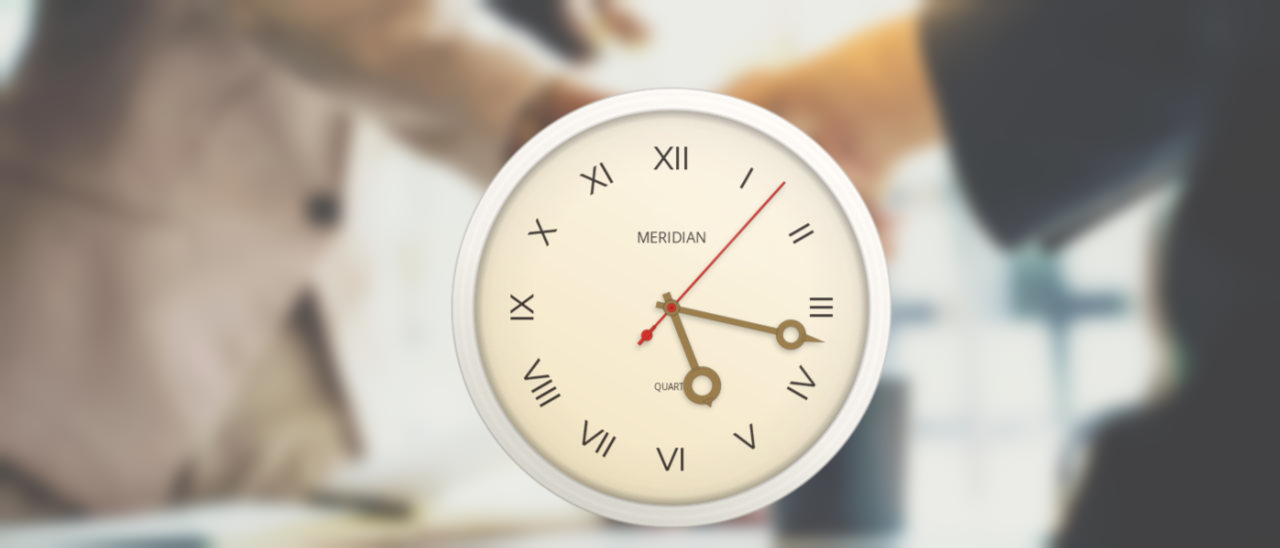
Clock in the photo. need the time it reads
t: 5:17:07
